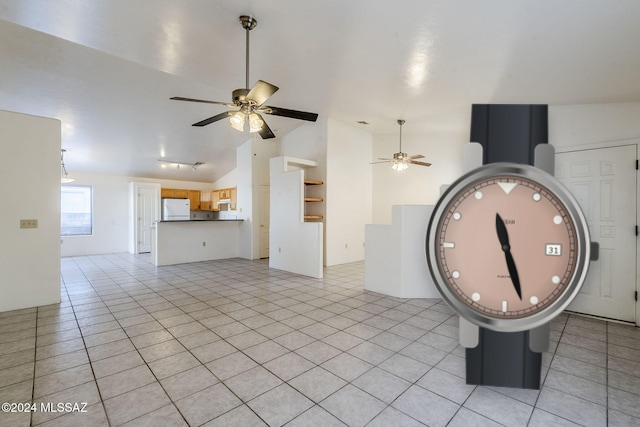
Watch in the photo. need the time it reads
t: 11:27
